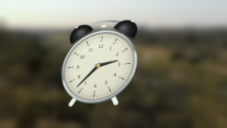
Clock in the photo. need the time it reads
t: 2:37
